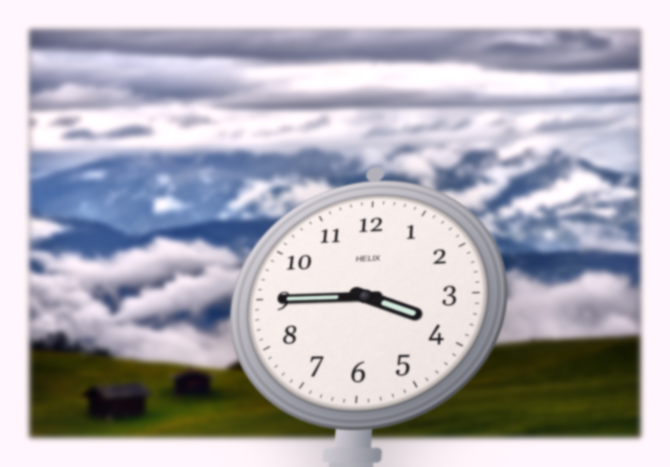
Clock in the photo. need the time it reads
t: 3:45
